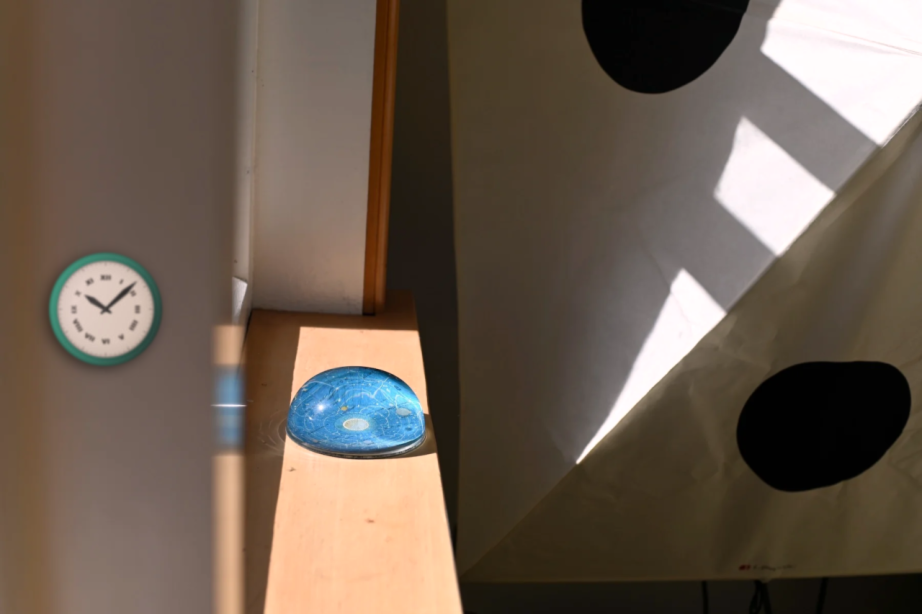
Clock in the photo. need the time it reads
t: 10:08
